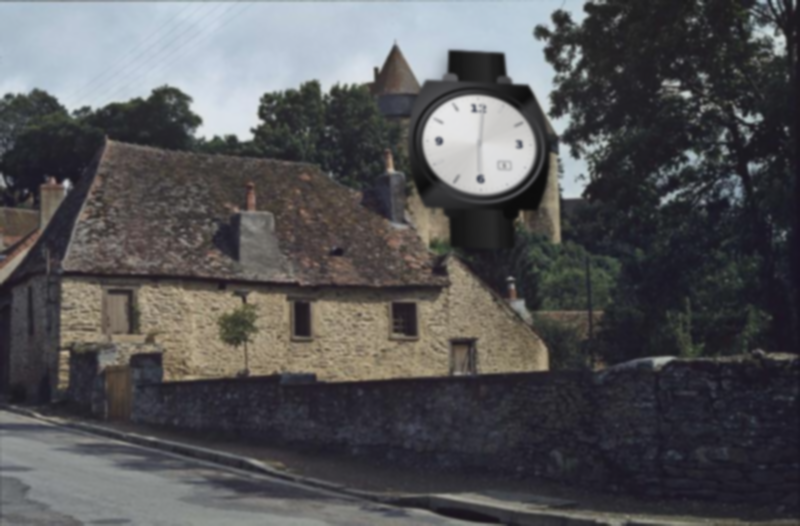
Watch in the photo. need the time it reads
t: 6:01
